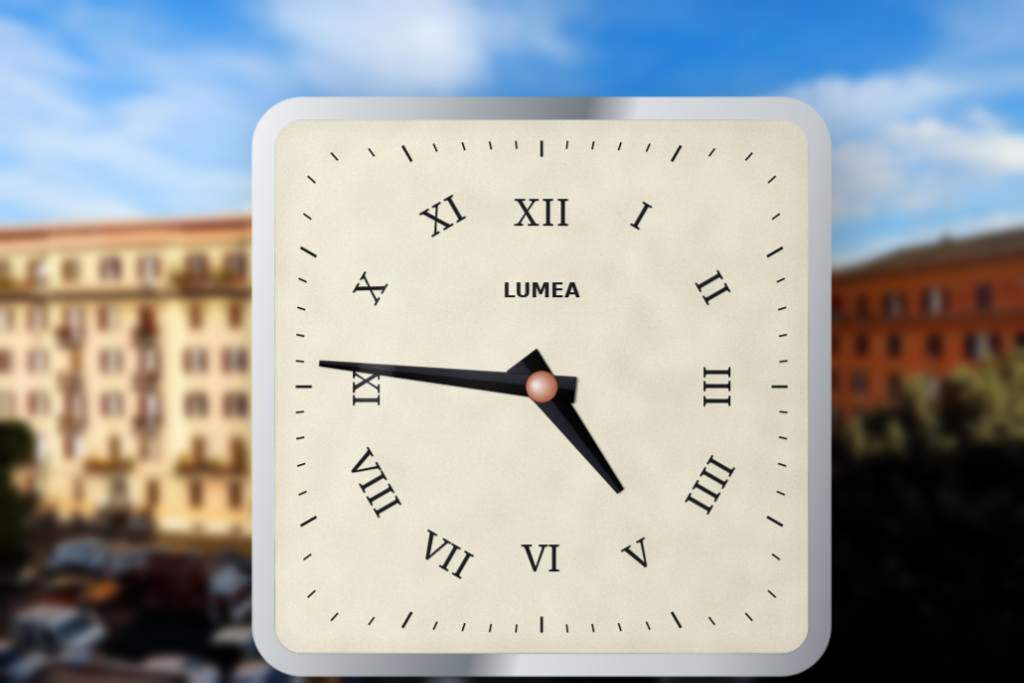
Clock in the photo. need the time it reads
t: 4:46
